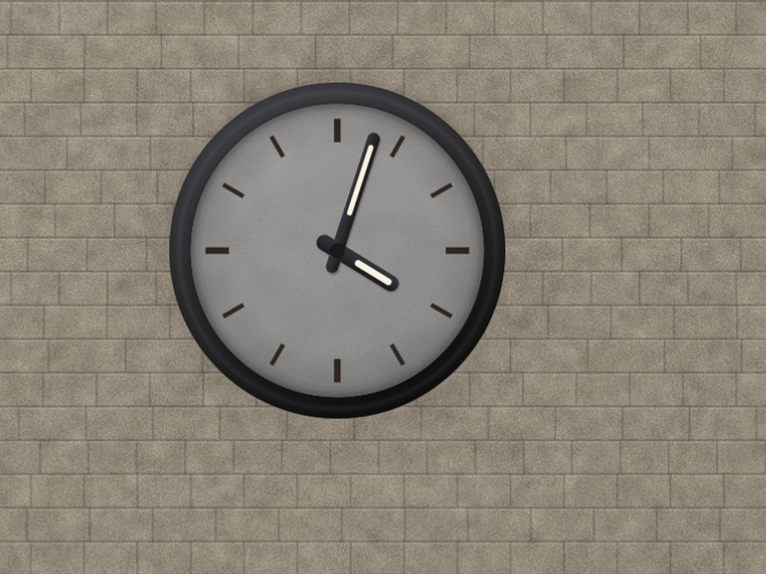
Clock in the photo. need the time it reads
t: 4:03
